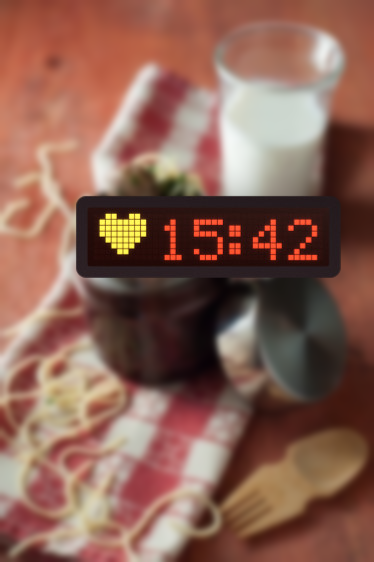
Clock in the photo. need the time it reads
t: 15:42
